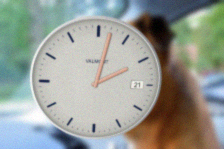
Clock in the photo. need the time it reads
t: 2:02
